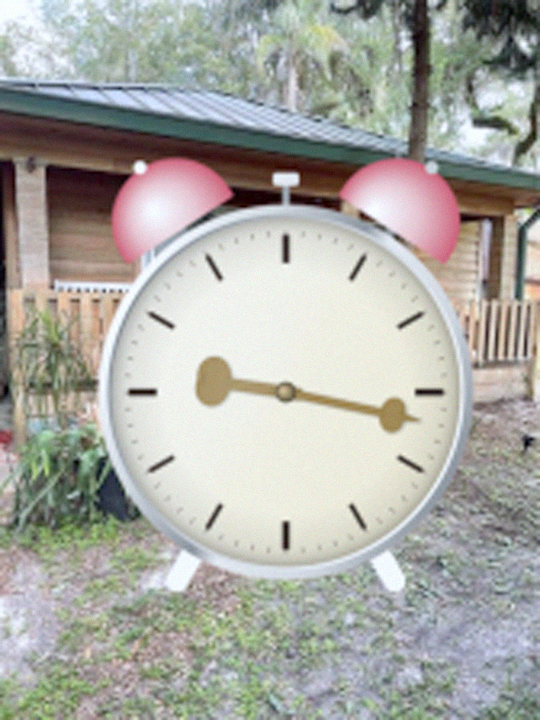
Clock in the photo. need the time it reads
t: 9:17
